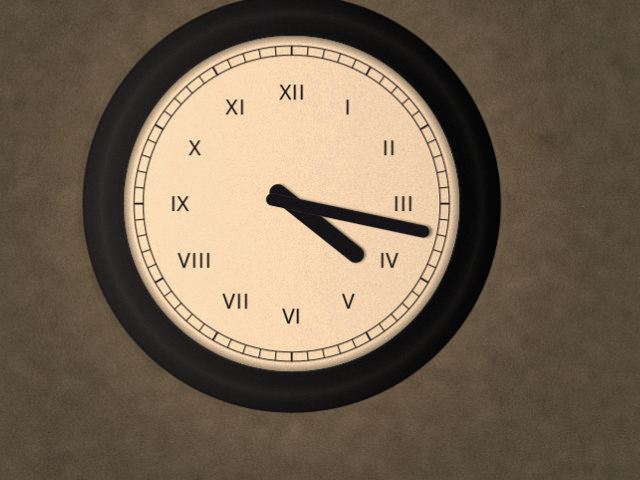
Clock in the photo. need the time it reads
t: 4:17
